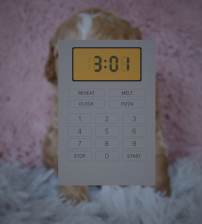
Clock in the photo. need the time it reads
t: 3:01
